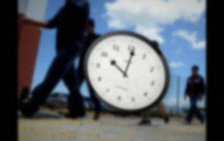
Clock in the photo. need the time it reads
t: 10:01
